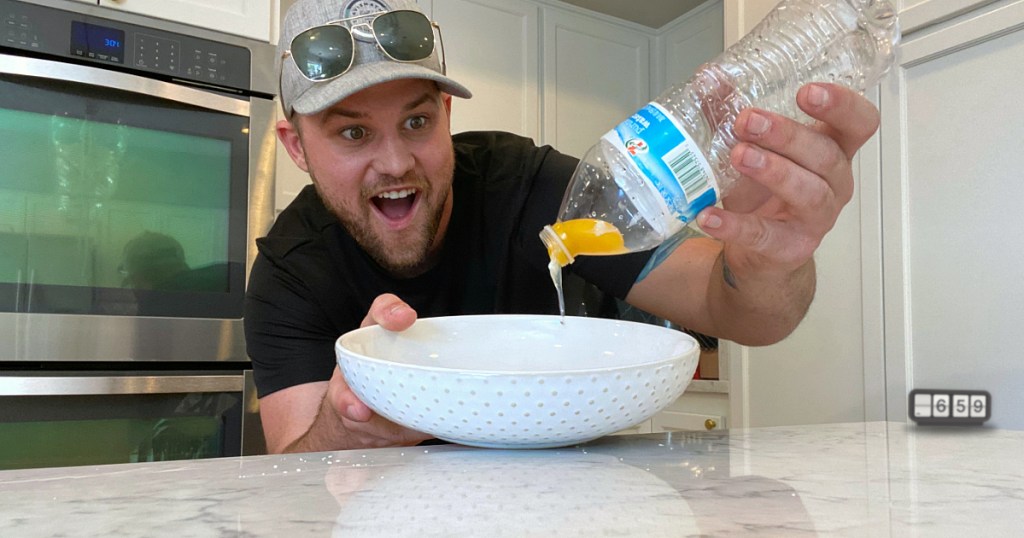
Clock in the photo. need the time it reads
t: 6:59
